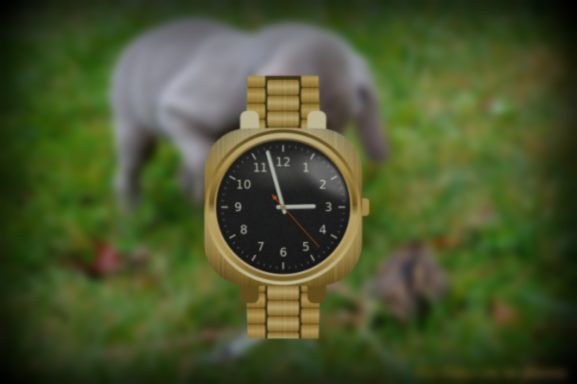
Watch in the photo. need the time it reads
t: 2:57:23
